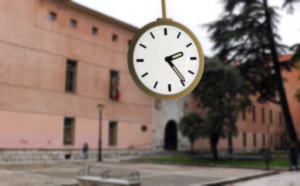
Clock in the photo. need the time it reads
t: 2:24
